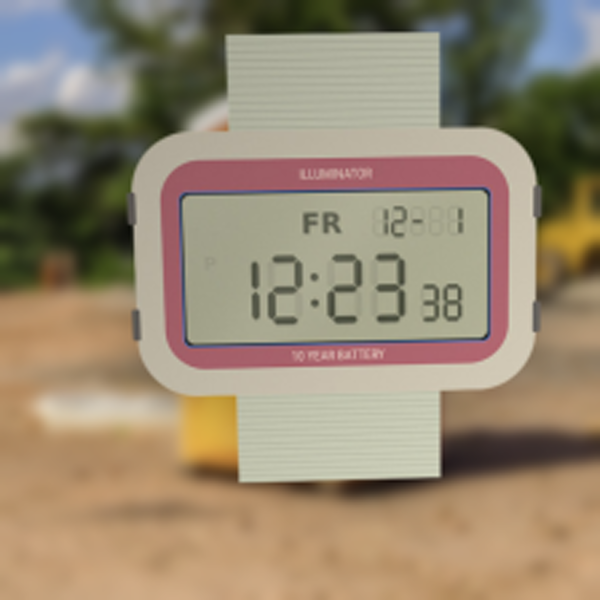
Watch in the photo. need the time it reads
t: 12:23:38
